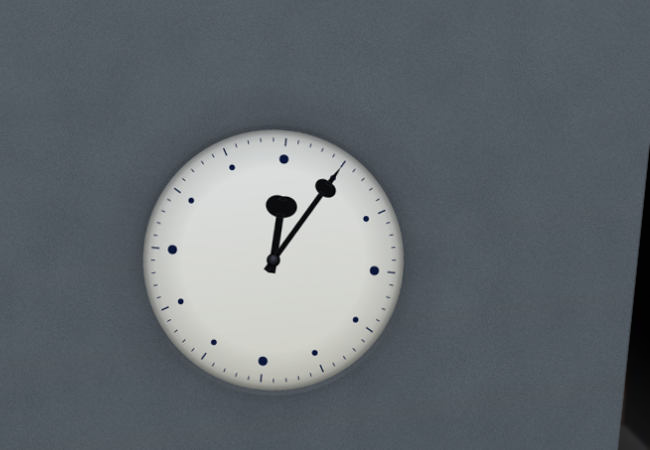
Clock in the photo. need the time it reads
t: 12:05
